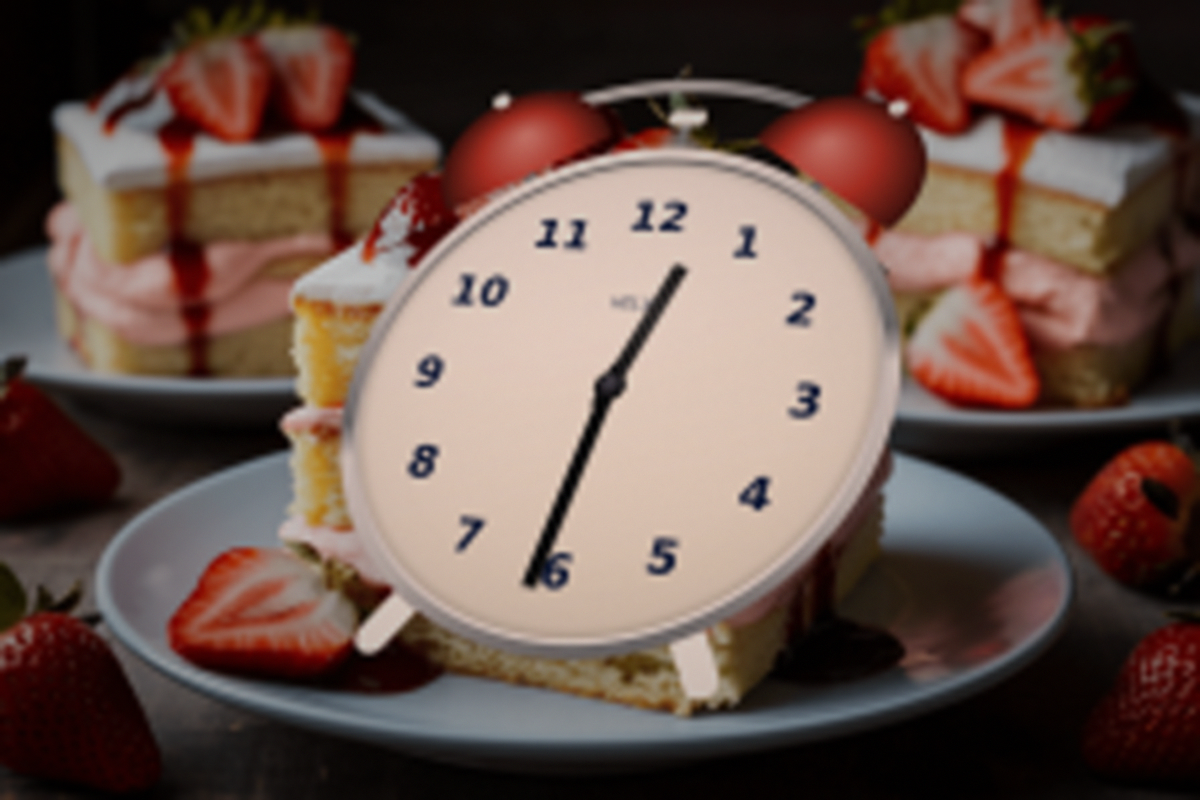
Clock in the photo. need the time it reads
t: 12:31
